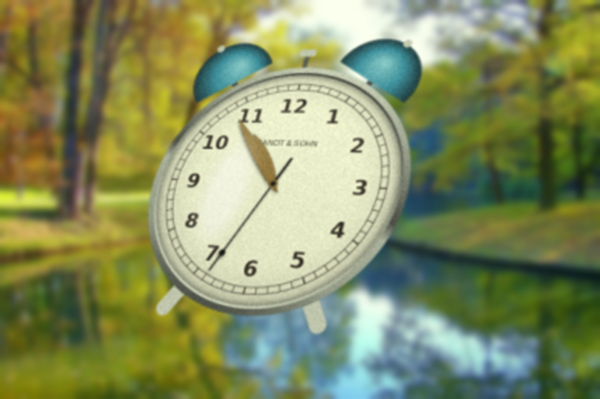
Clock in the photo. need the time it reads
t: 10:53:34
